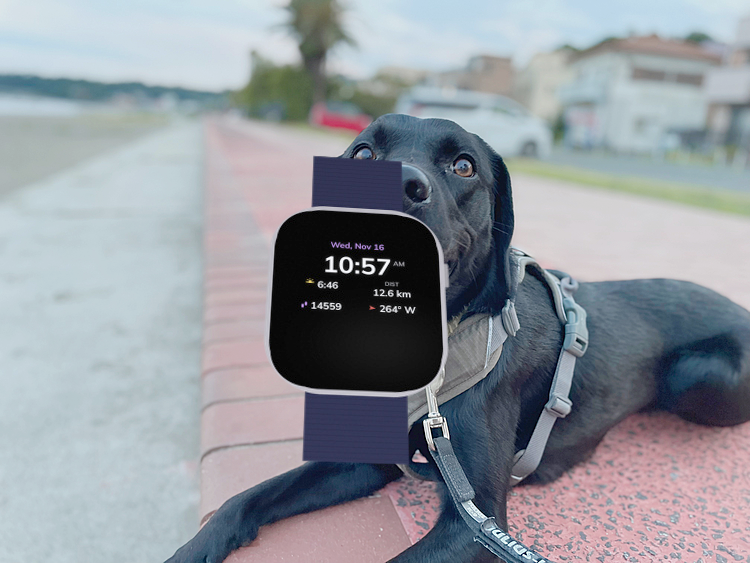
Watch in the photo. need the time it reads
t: 10:57
